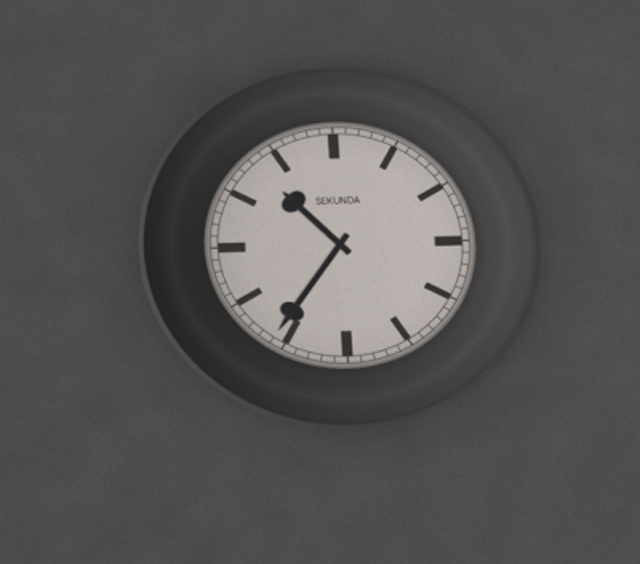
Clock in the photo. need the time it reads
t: 10:36
